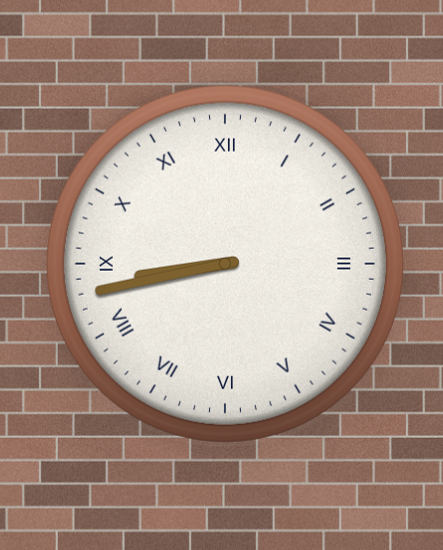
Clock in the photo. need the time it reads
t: 8:43
